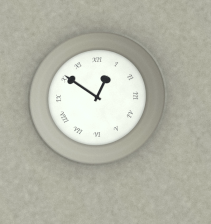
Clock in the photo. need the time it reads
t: 12:51
